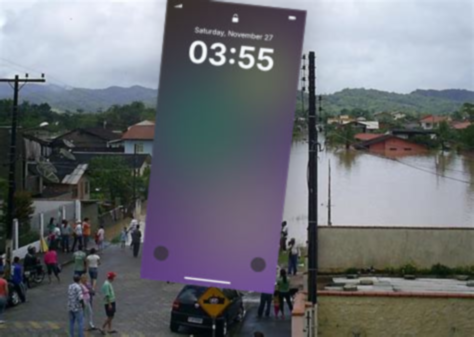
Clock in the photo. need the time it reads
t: 3:55
